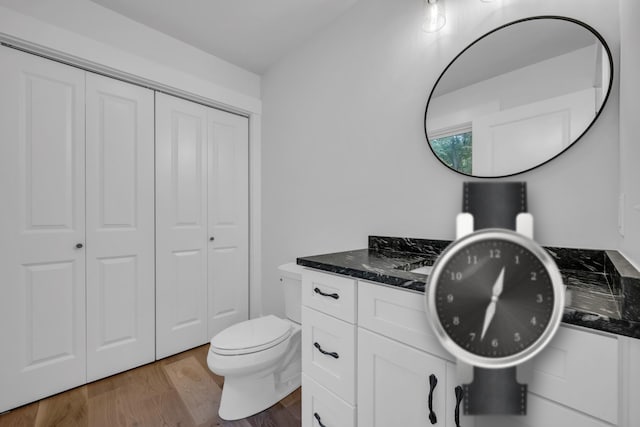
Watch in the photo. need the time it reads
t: 12:33
